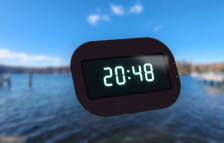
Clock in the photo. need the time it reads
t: 20:48
